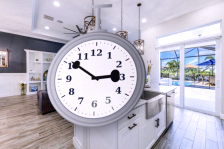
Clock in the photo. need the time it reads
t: 2:51
